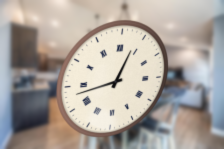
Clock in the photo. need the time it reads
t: 12:43
